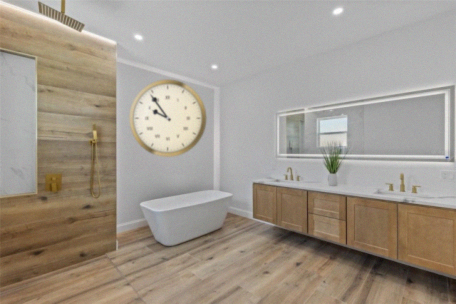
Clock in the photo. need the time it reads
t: 9:54
